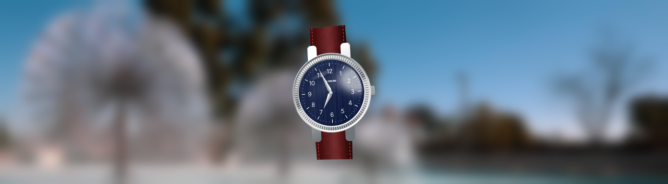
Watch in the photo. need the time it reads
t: 6:56
